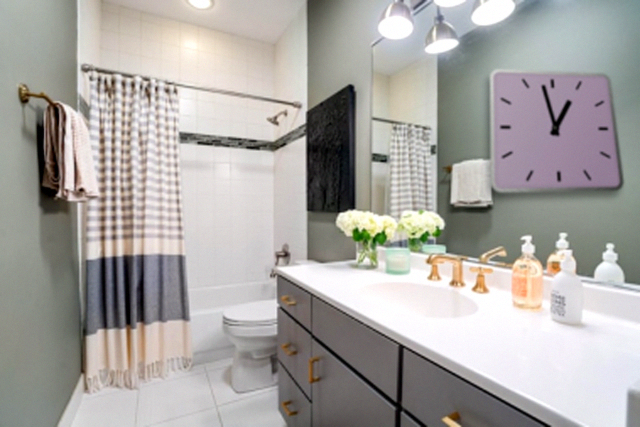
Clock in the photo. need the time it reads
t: 12:58
